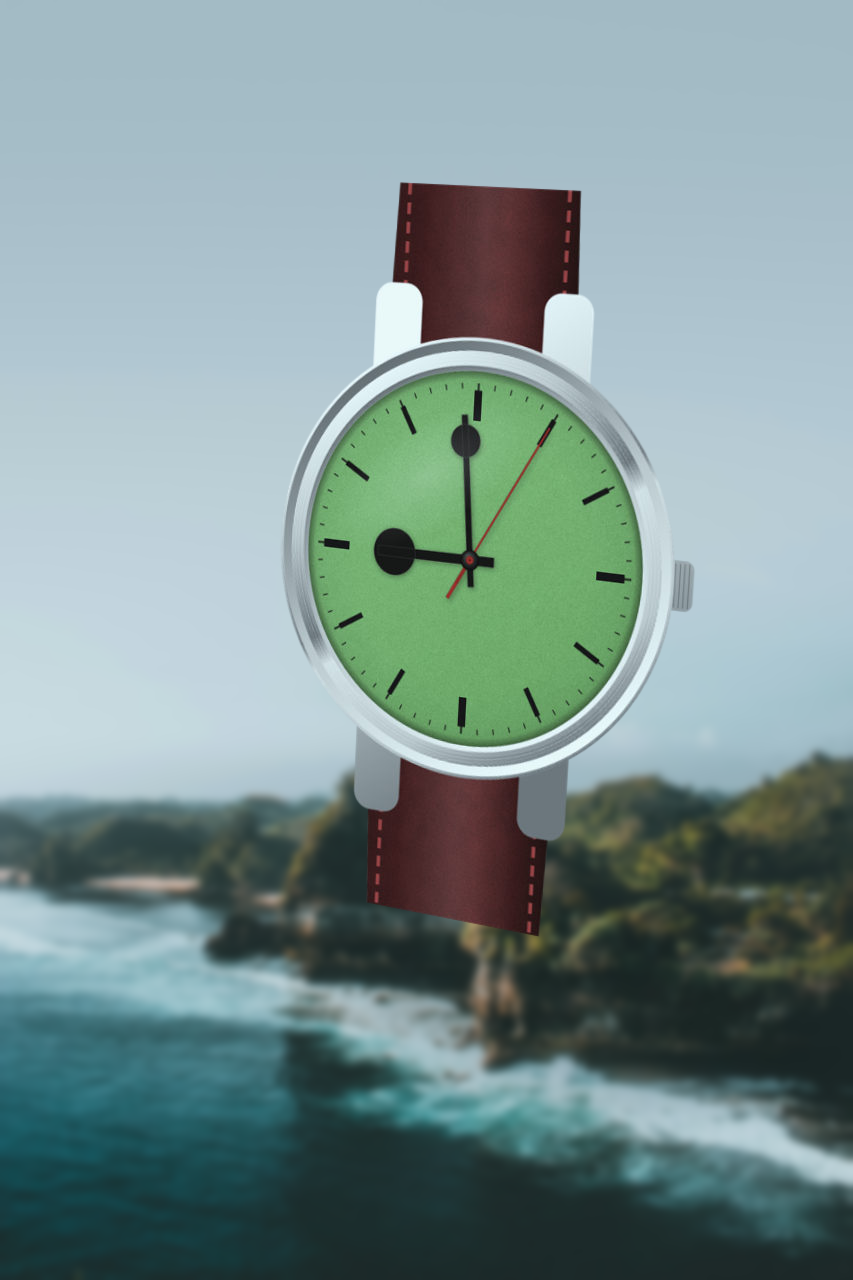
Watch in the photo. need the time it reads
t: 8:59:05
